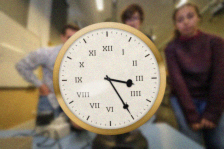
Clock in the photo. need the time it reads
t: 3:25
